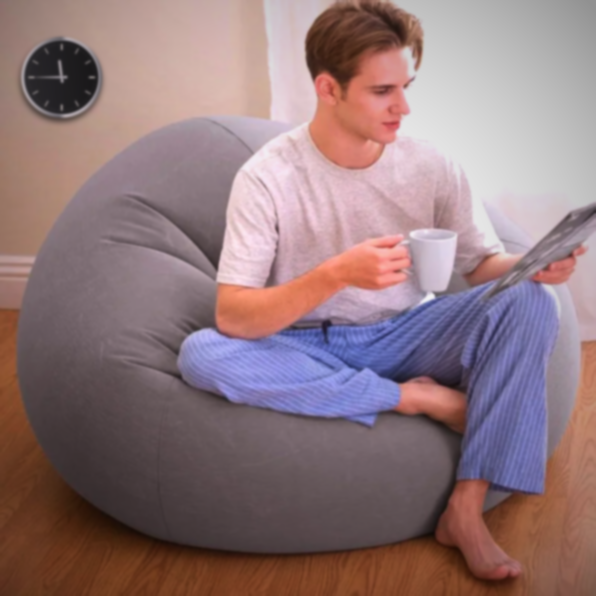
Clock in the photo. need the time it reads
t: 11:45
